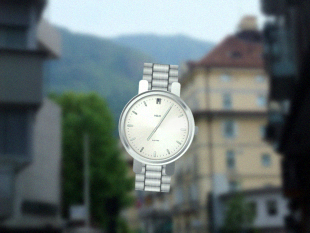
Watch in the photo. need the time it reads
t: 7:05
